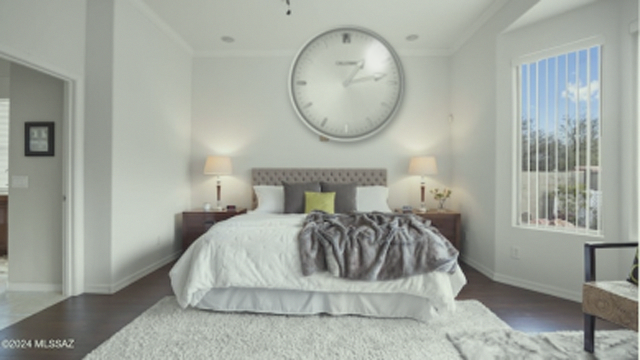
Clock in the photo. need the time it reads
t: 1:13
